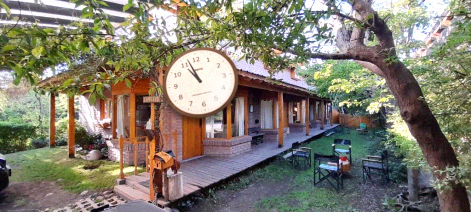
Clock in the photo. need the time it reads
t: 10:57
